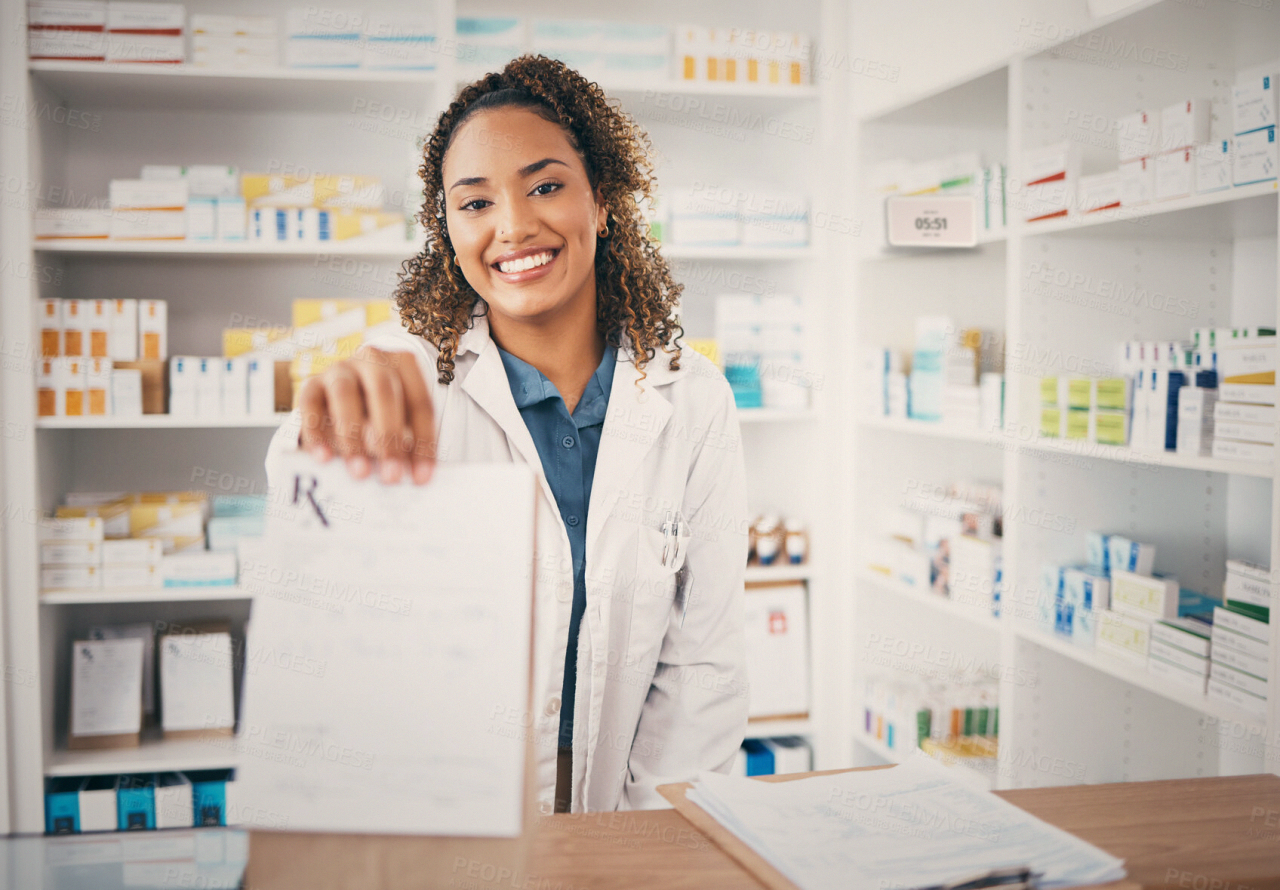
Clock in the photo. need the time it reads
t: 5:51
